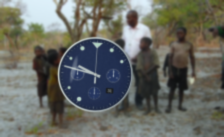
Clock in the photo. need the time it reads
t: 9:47
